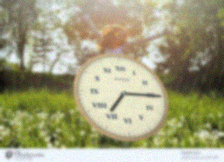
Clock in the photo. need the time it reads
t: 7:15
